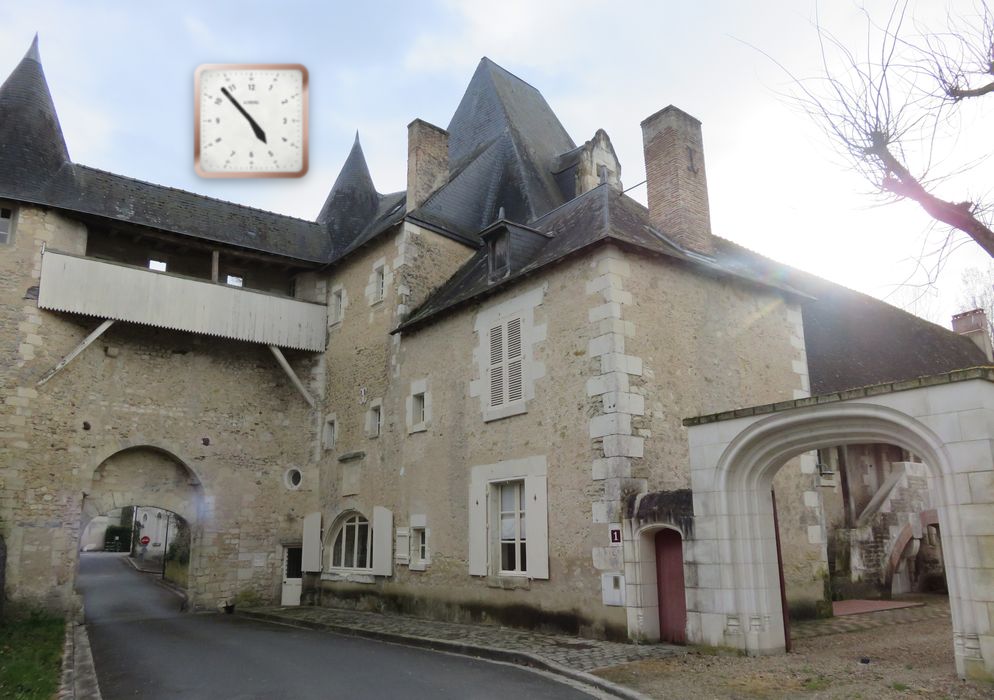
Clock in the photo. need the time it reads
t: 4:53
